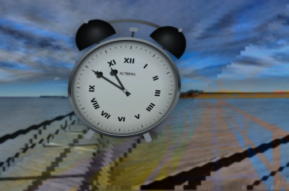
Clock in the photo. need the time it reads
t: 10:50
